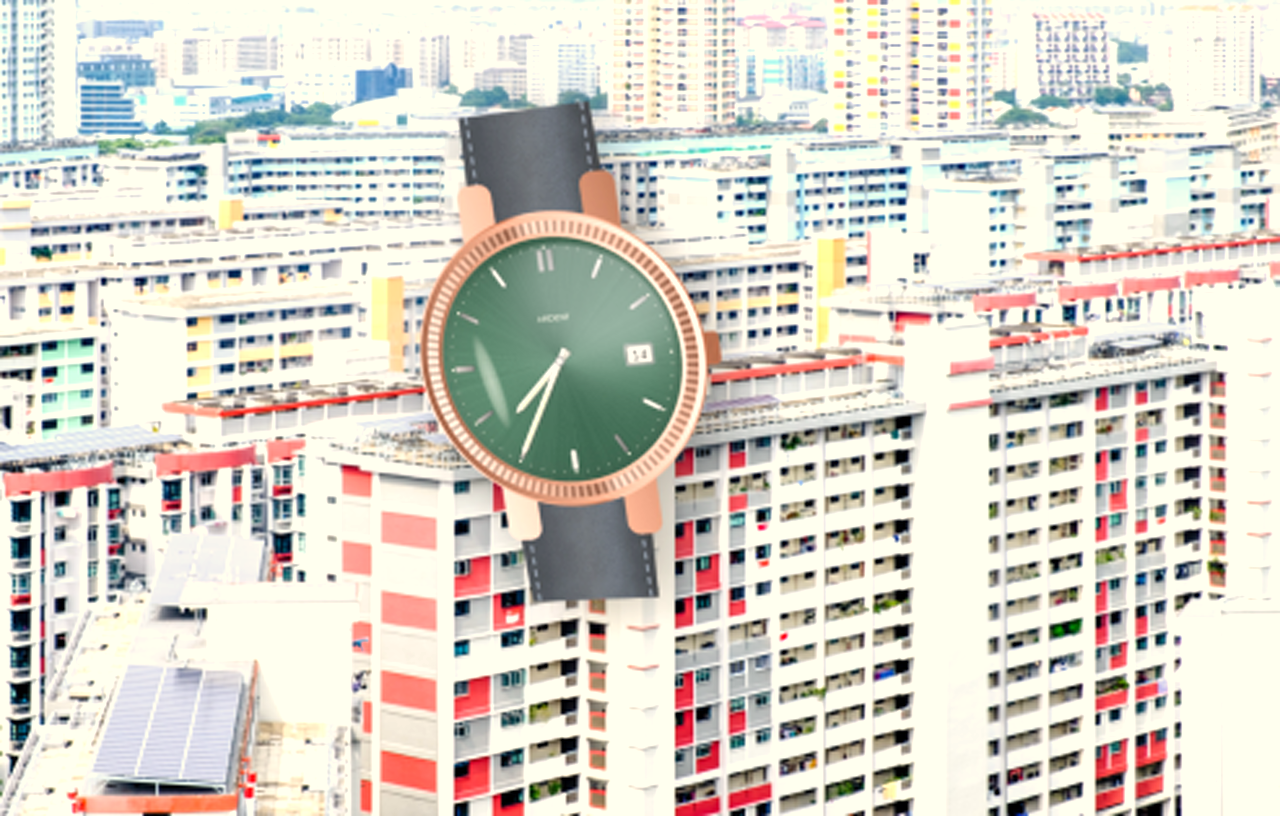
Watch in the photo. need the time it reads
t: 7:35
